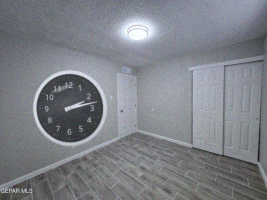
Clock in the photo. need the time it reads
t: 2:13
